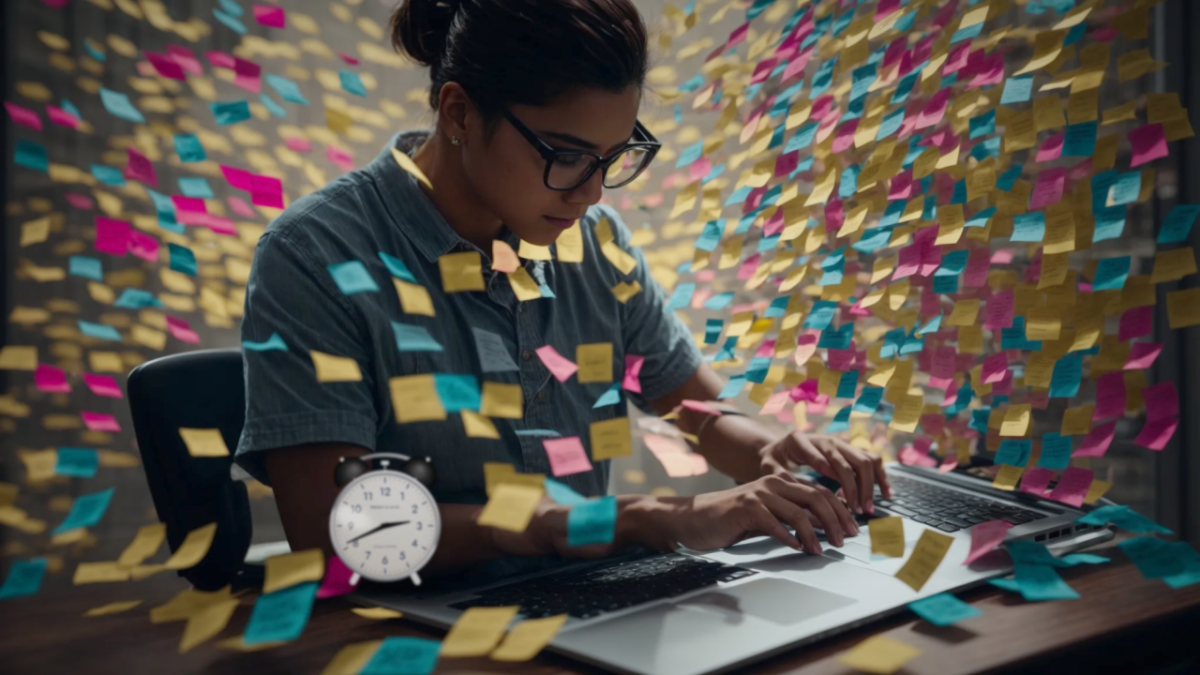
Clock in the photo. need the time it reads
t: 2:41
